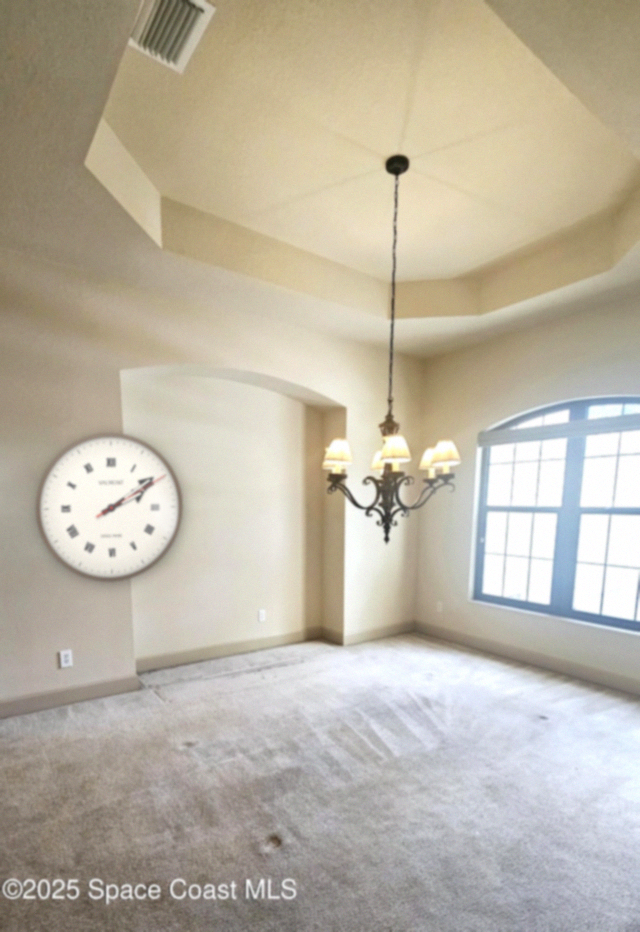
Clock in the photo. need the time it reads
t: 2:09:10
